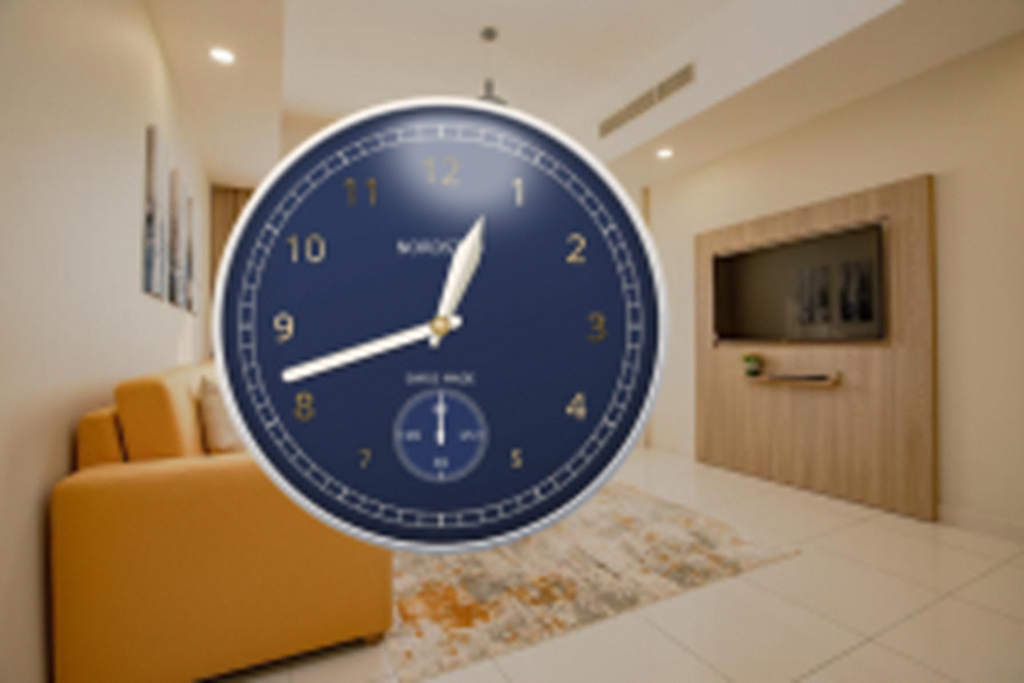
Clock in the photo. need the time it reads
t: 12:42
